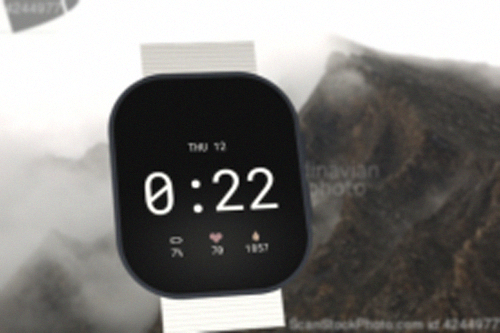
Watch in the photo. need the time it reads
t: 0:22
